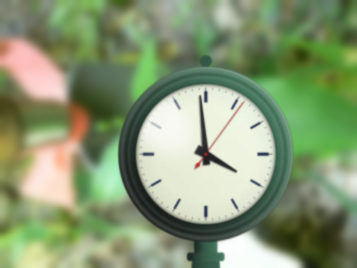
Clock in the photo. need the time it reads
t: 3:59:06
